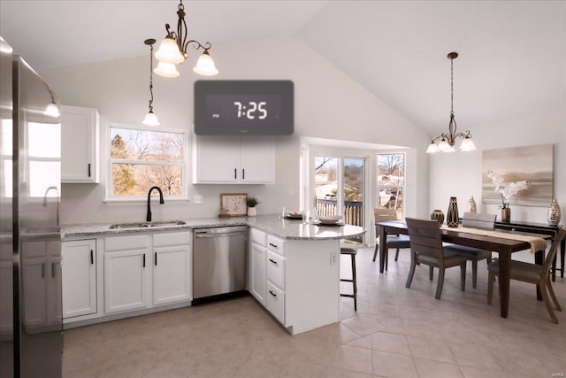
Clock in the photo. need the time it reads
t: 7:25
